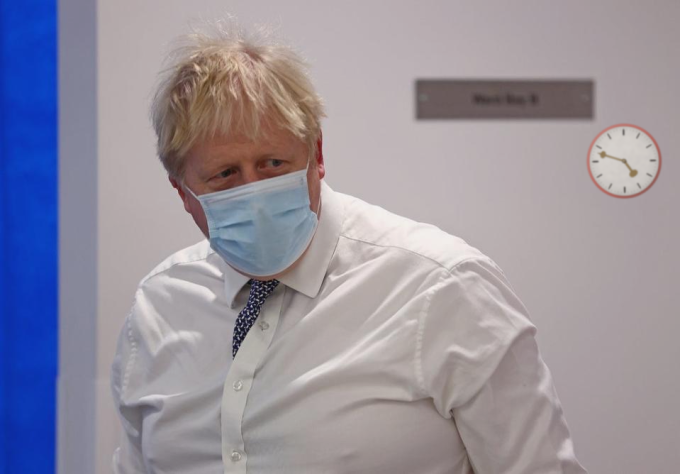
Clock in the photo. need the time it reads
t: 4:48
